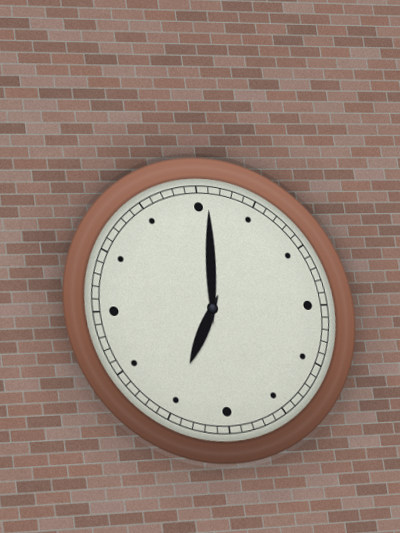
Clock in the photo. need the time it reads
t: 7:01
